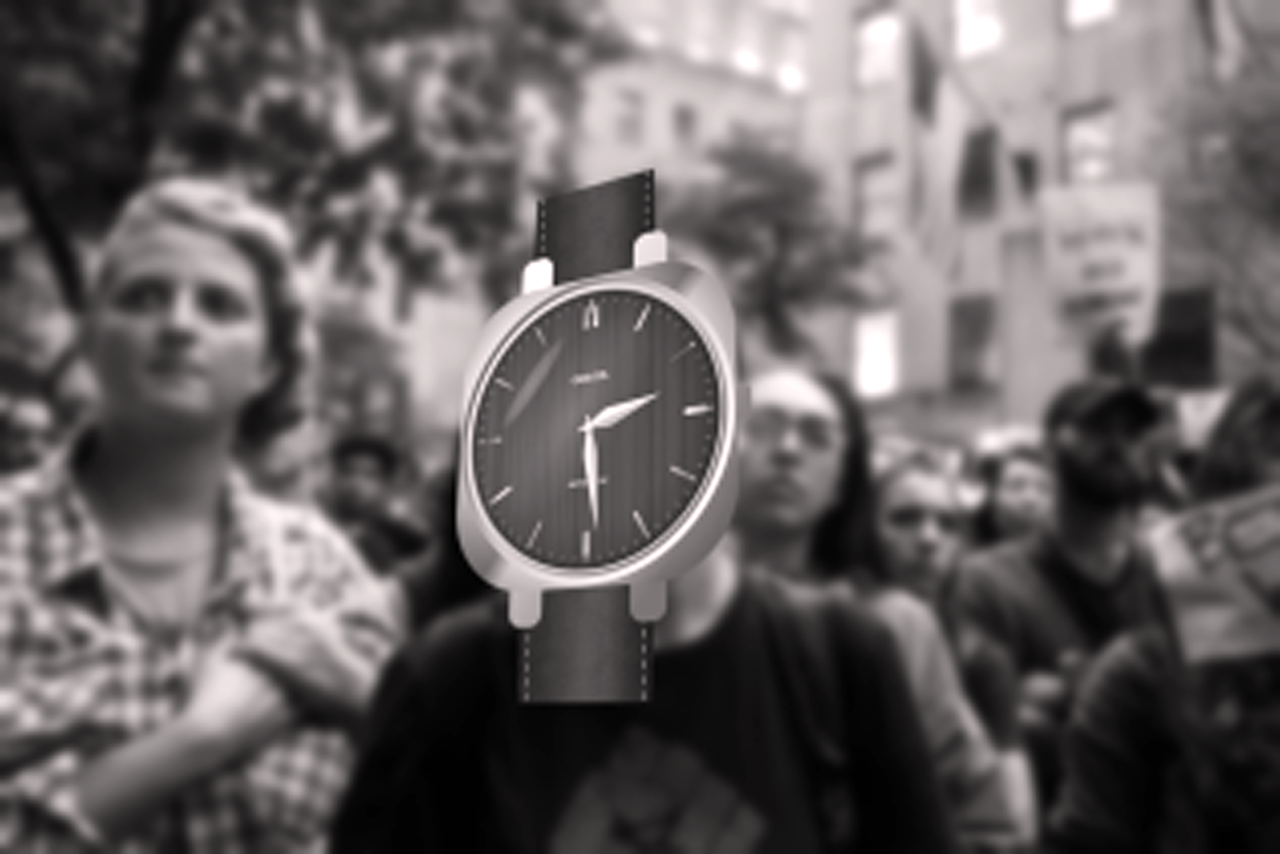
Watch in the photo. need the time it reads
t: 2:29
